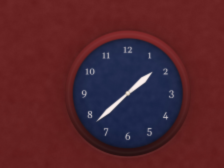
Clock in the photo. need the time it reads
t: 1:38
